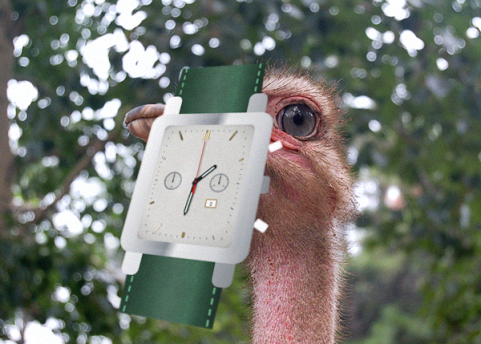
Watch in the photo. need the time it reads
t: 1:31
